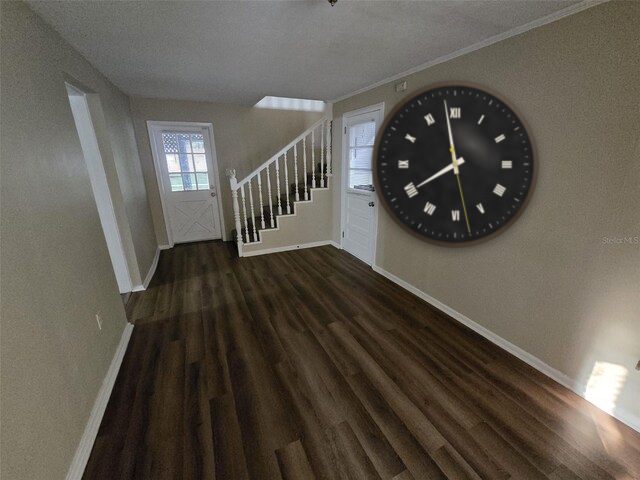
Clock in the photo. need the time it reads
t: 7:58:28
